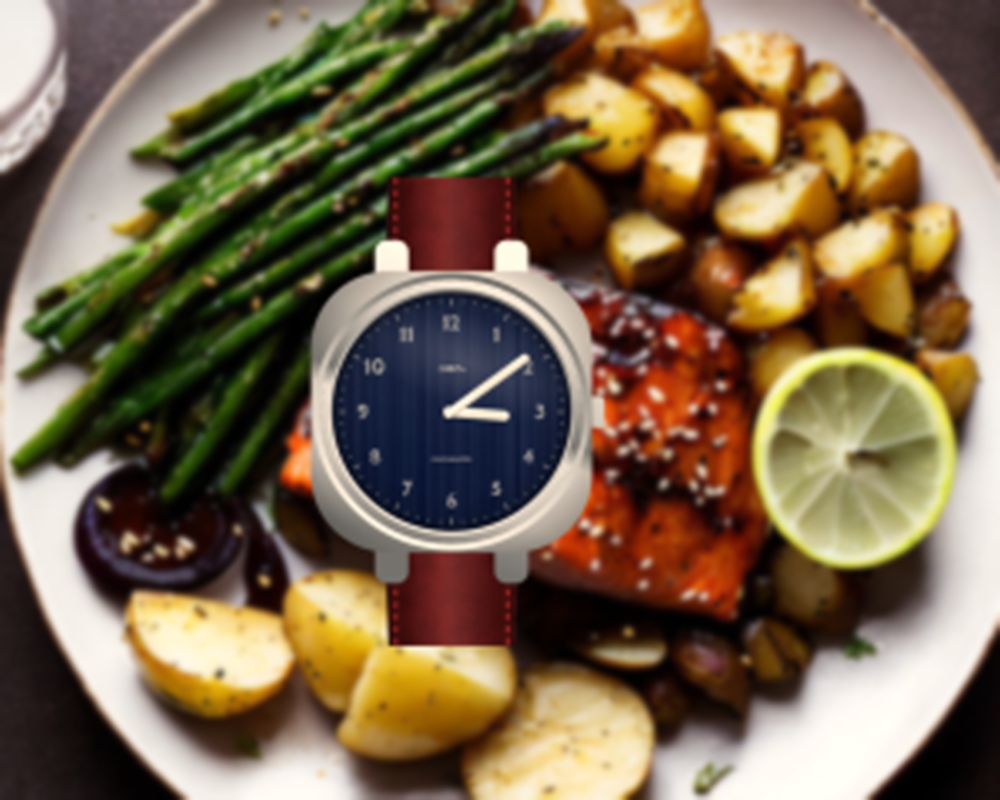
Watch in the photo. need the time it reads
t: 3:09
